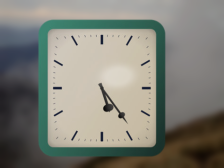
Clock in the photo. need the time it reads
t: 5:24
